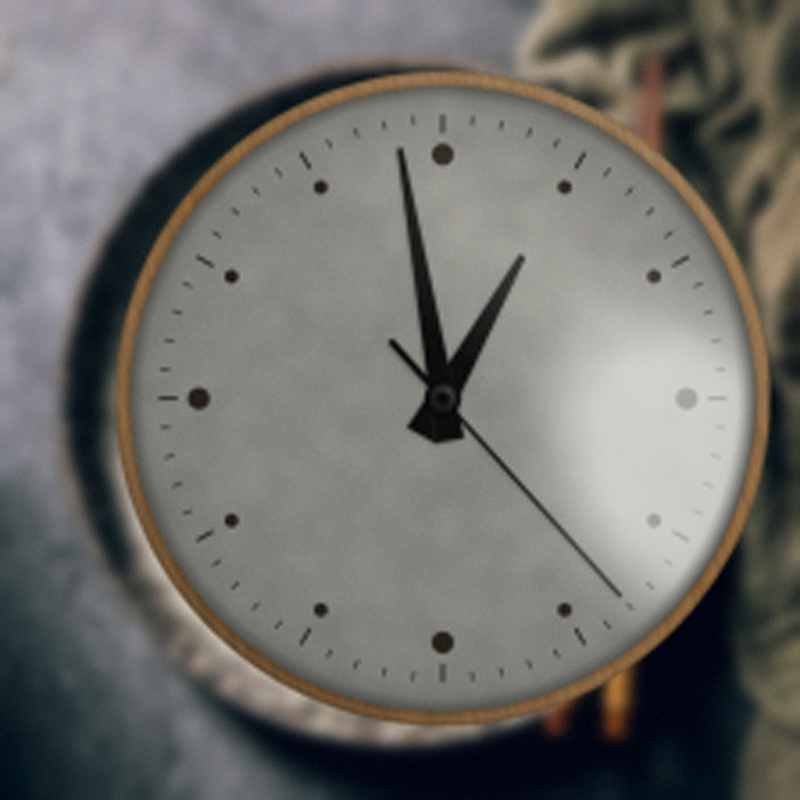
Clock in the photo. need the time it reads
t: 12:58:23
